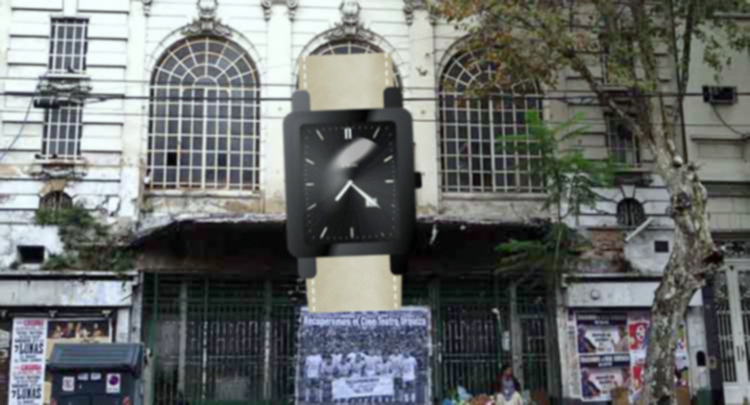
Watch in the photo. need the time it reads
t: 7:22
